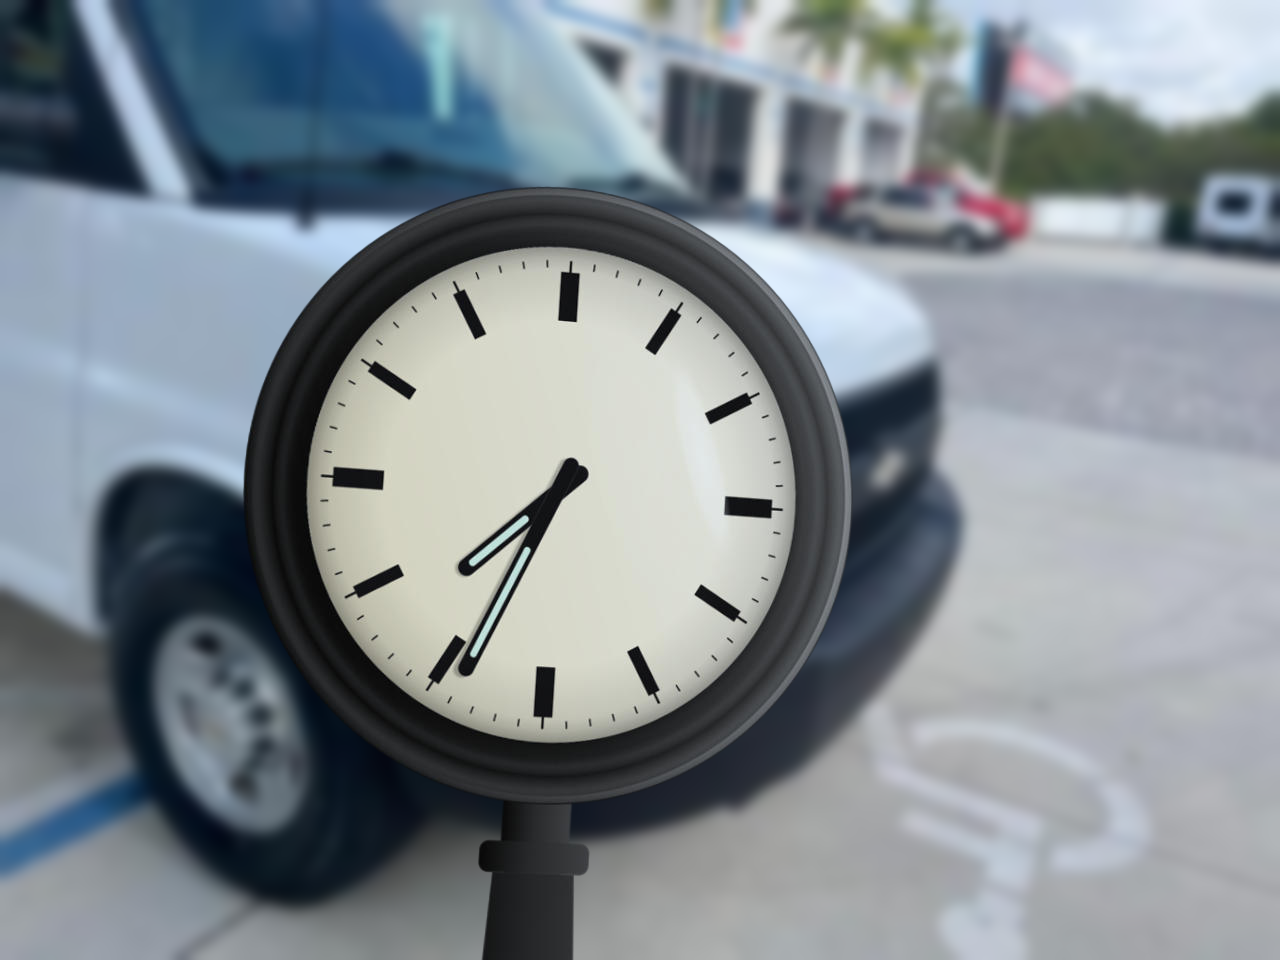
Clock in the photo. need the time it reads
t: 7:34
